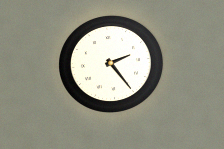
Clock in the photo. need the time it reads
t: 2:25
